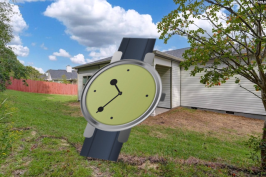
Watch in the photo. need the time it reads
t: 10:36
